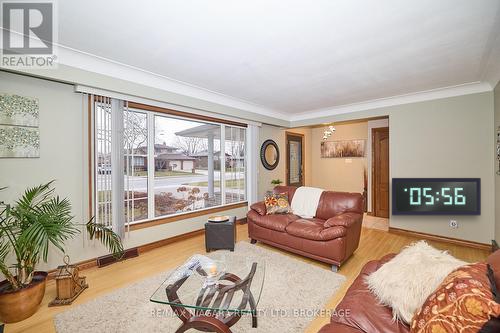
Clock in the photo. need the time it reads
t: 5:56
